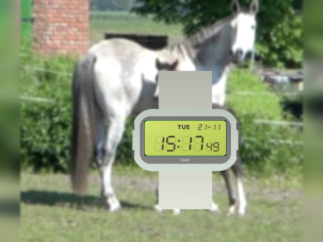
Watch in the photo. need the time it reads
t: 15:17:49
